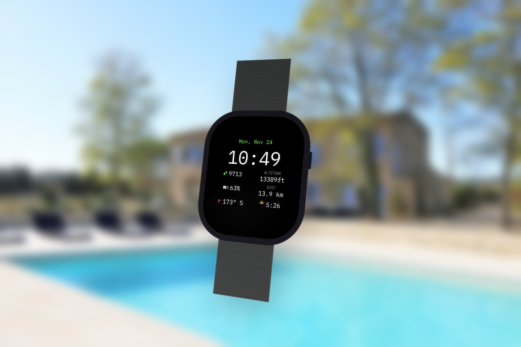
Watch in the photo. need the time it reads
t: 10:49
